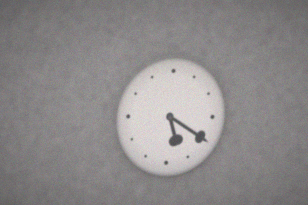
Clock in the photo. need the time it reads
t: 5:20
